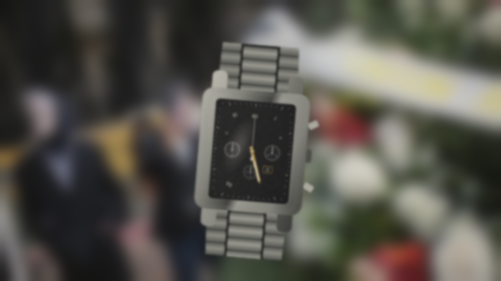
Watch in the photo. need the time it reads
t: 5:27
